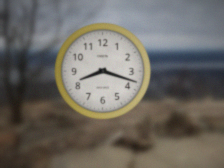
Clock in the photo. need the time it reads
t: 8:18
